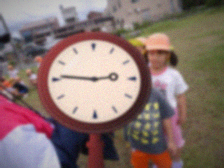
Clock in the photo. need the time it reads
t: 2:46
